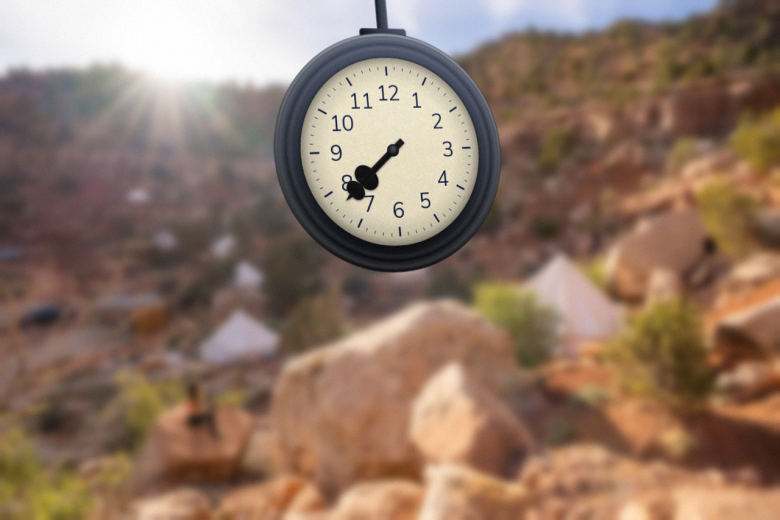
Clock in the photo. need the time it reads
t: 7:38
